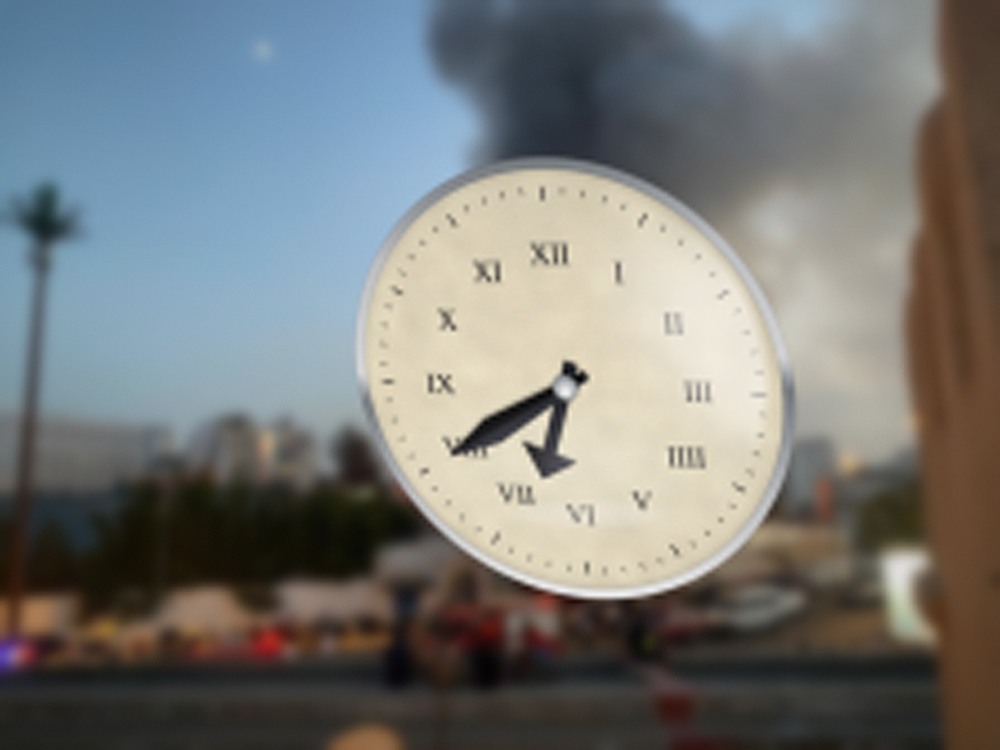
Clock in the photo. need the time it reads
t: 6:40
